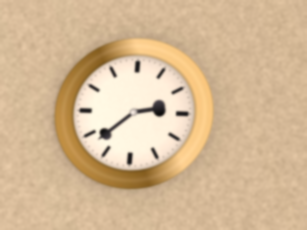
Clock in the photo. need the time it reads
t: 2:38
